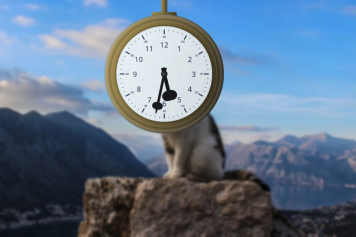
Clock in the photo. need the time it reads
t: 5:32
